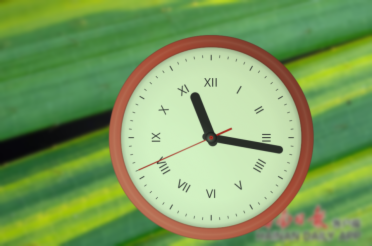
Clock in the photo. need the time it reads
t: 11:16:41
